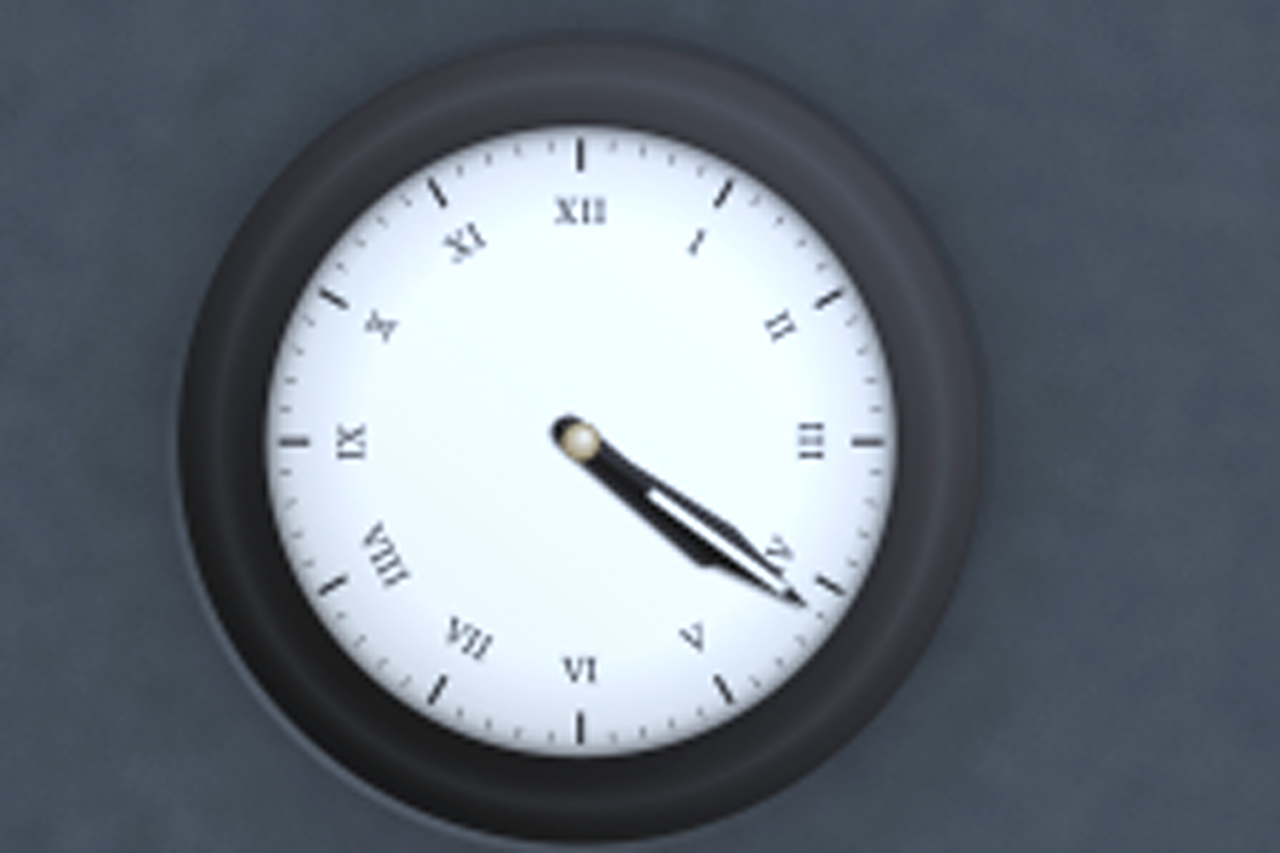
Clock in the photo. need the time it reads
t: 4:21
